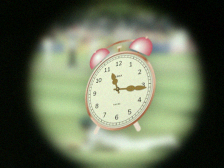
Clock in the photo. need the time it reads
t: 11:16
